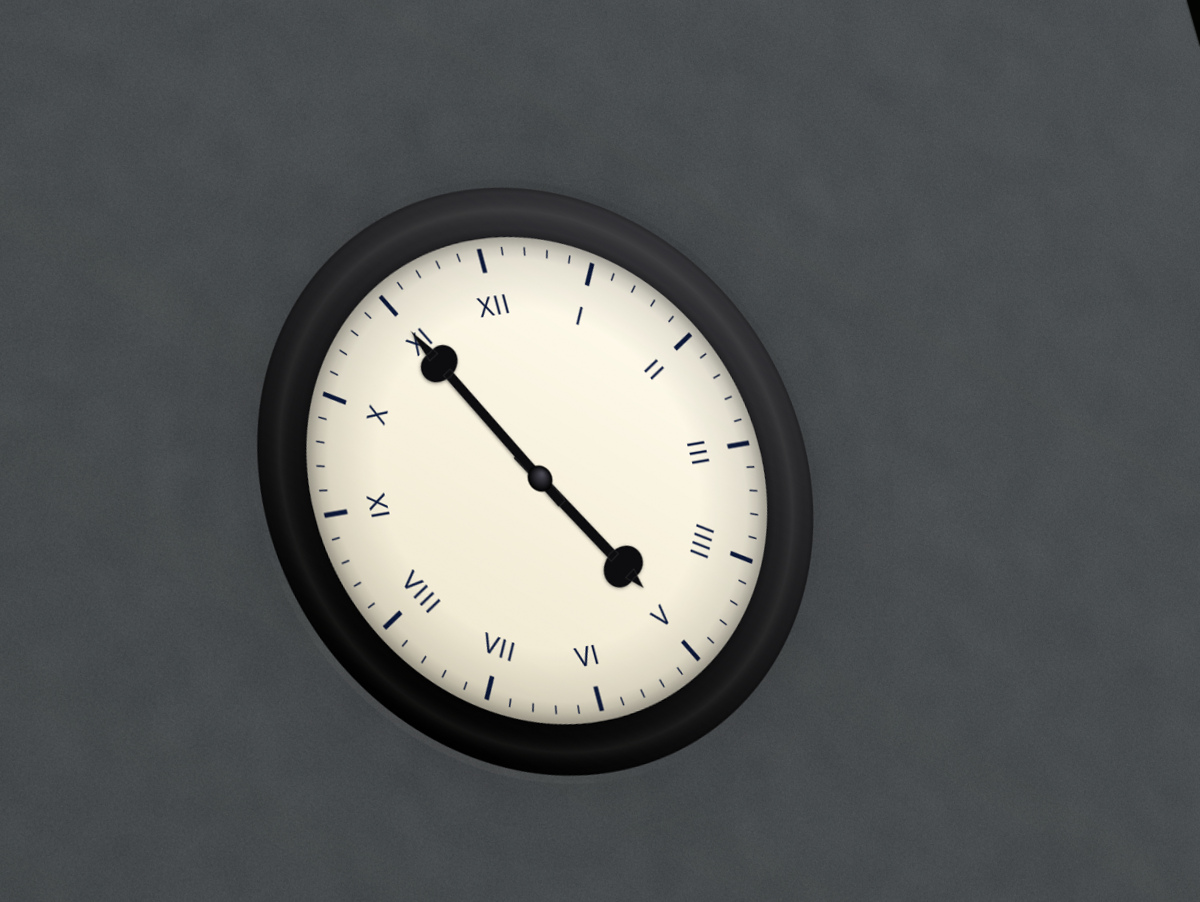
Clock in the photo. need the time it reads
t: 4:55
